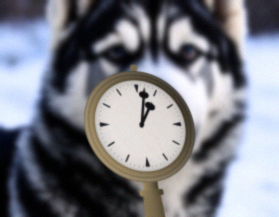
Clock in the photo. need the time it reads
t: 1:02
